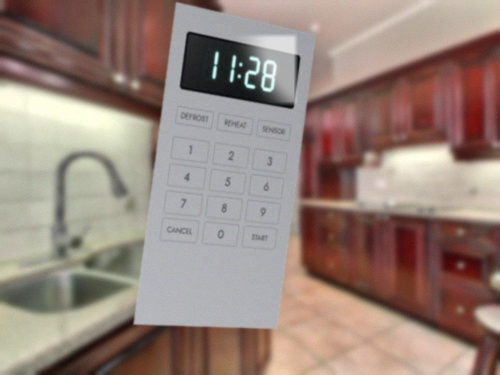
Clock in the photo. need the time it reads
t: 11:28
